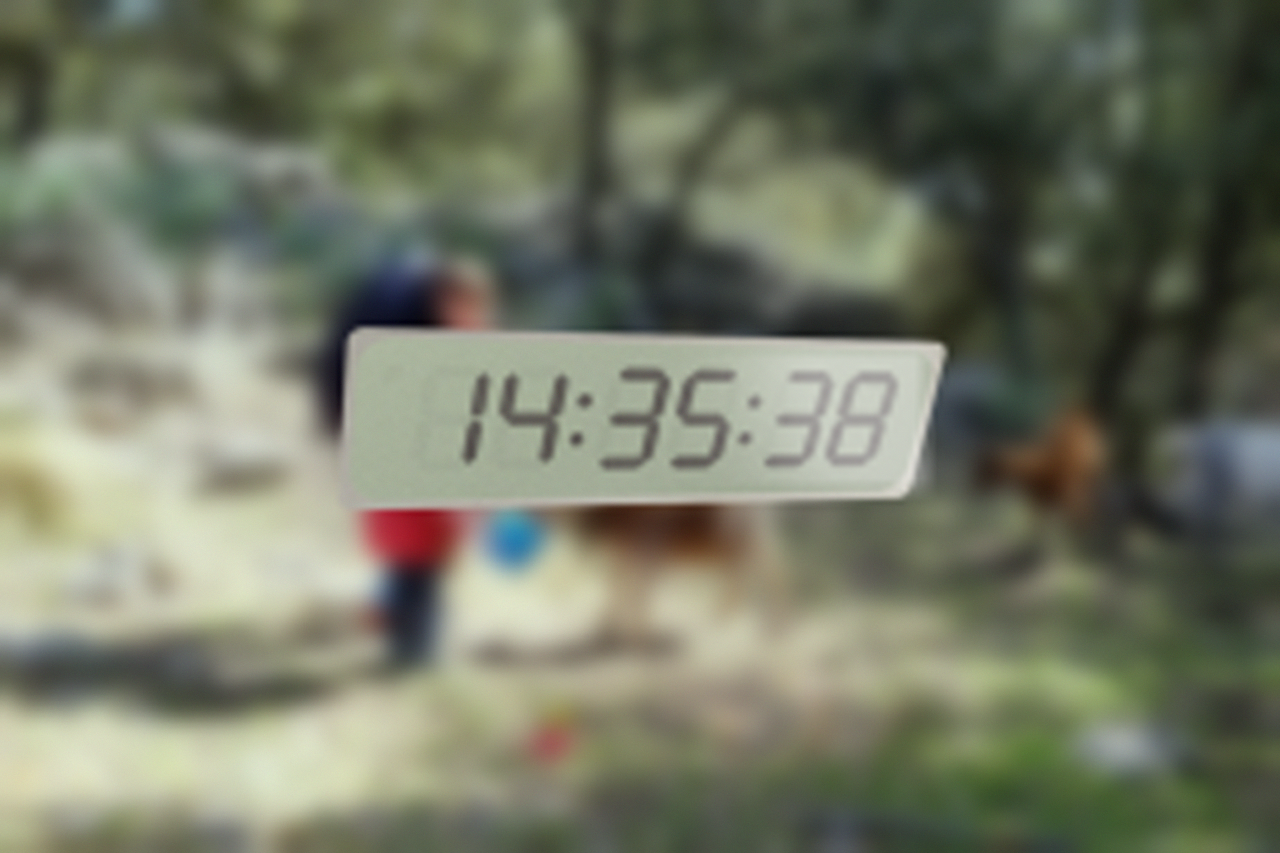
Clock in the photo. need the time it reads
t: 14:35:38
